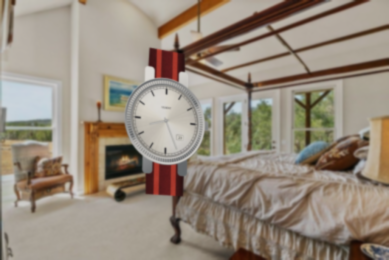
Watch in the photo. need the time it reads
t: 8:26
